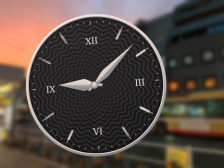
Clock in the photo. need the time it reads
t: 9:08
